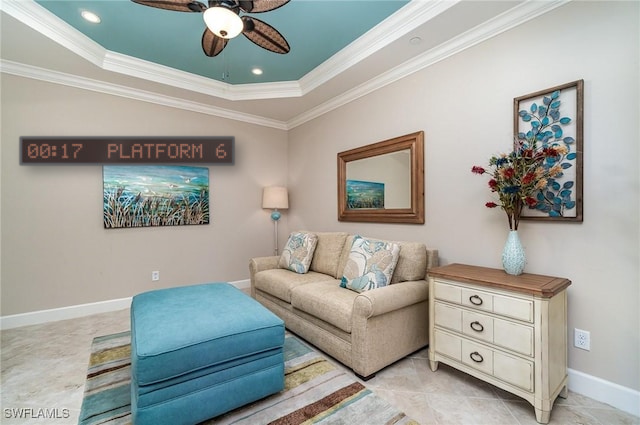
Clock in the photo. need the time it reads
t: 0:17
